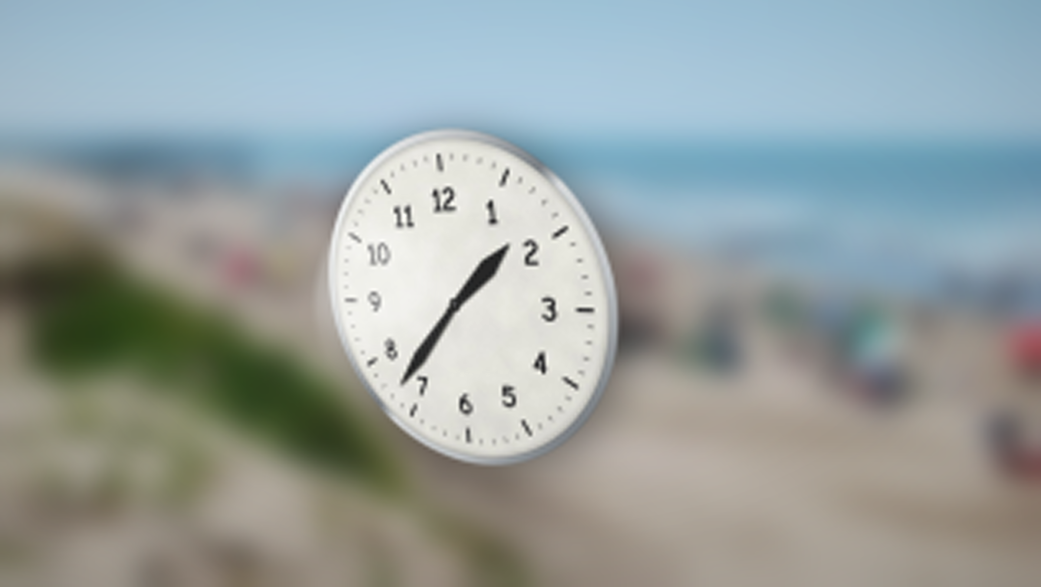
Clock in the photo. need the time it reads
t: 1:37
